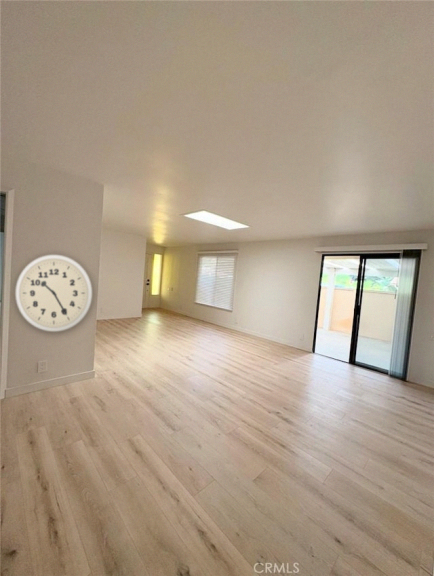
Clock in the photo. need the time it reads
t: 10:25
